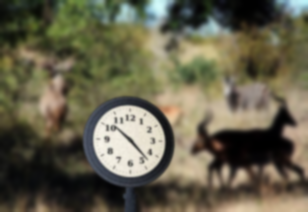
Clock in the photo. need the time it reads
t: 10:23
